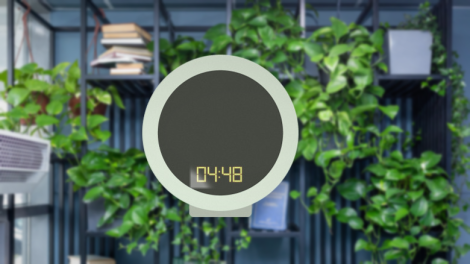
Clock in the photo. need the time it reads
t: 4:48
